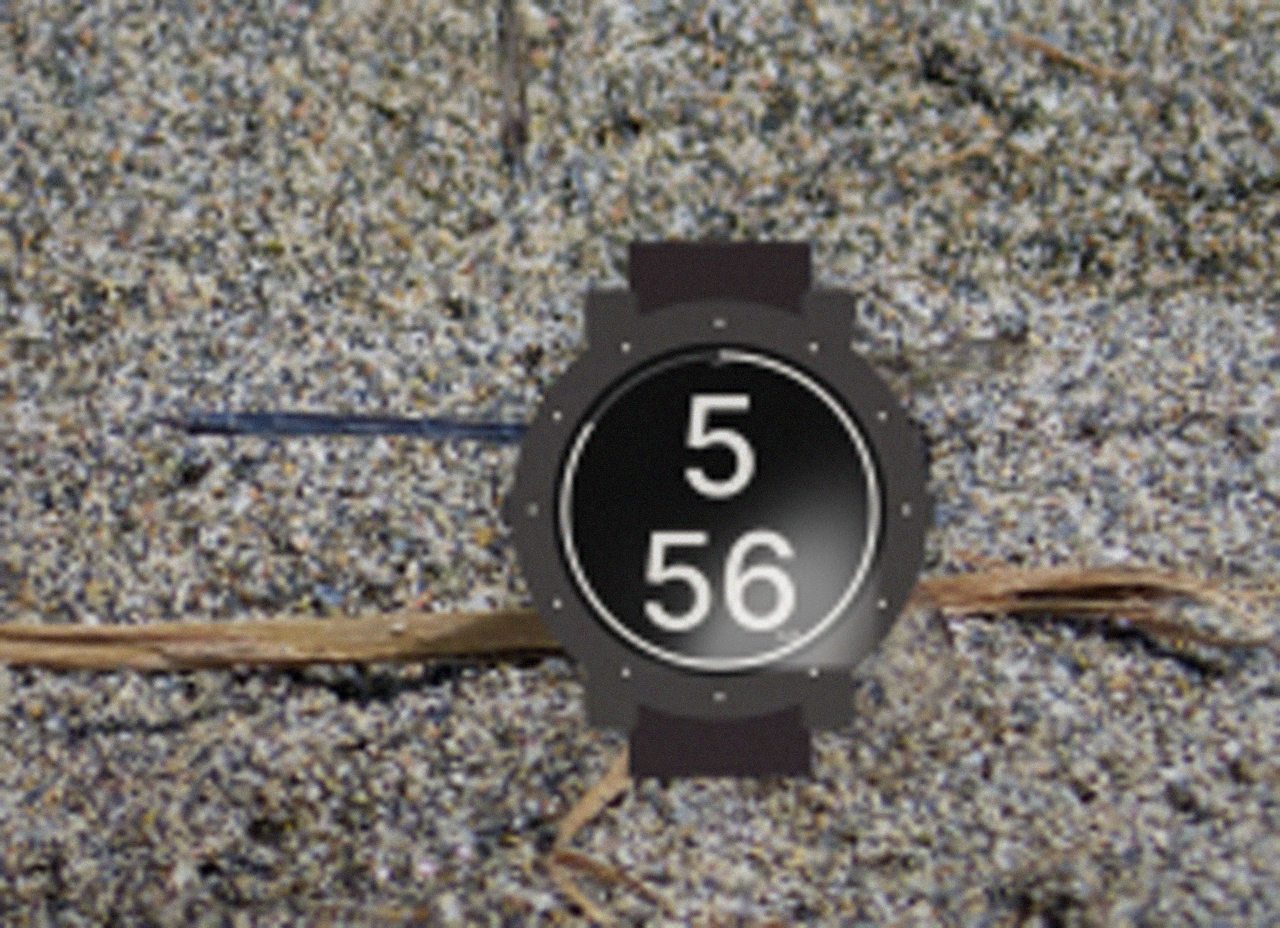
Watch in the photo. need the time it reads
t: 5:56
